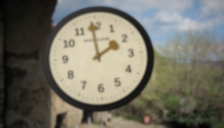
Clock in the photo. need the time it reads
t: 1:59
